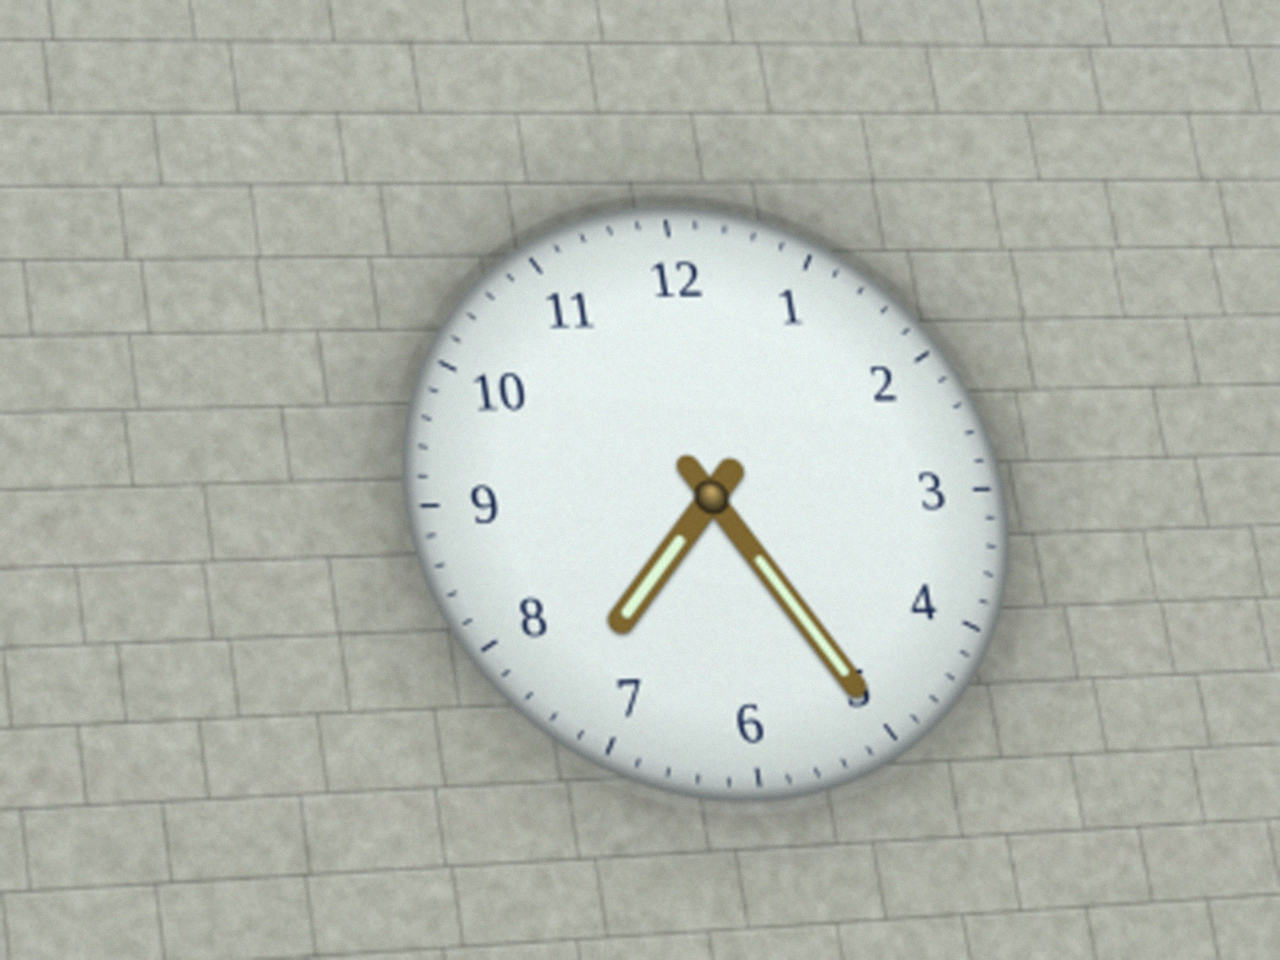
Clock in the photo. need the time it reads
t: 7:25
